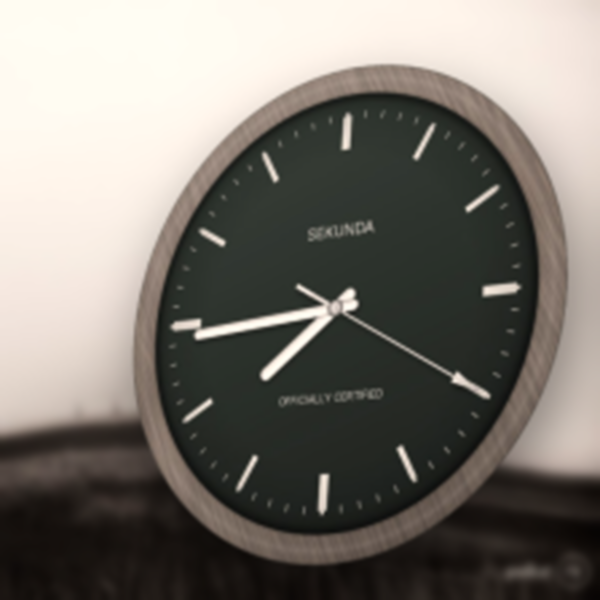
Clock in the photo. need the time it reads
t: 7:44:20
